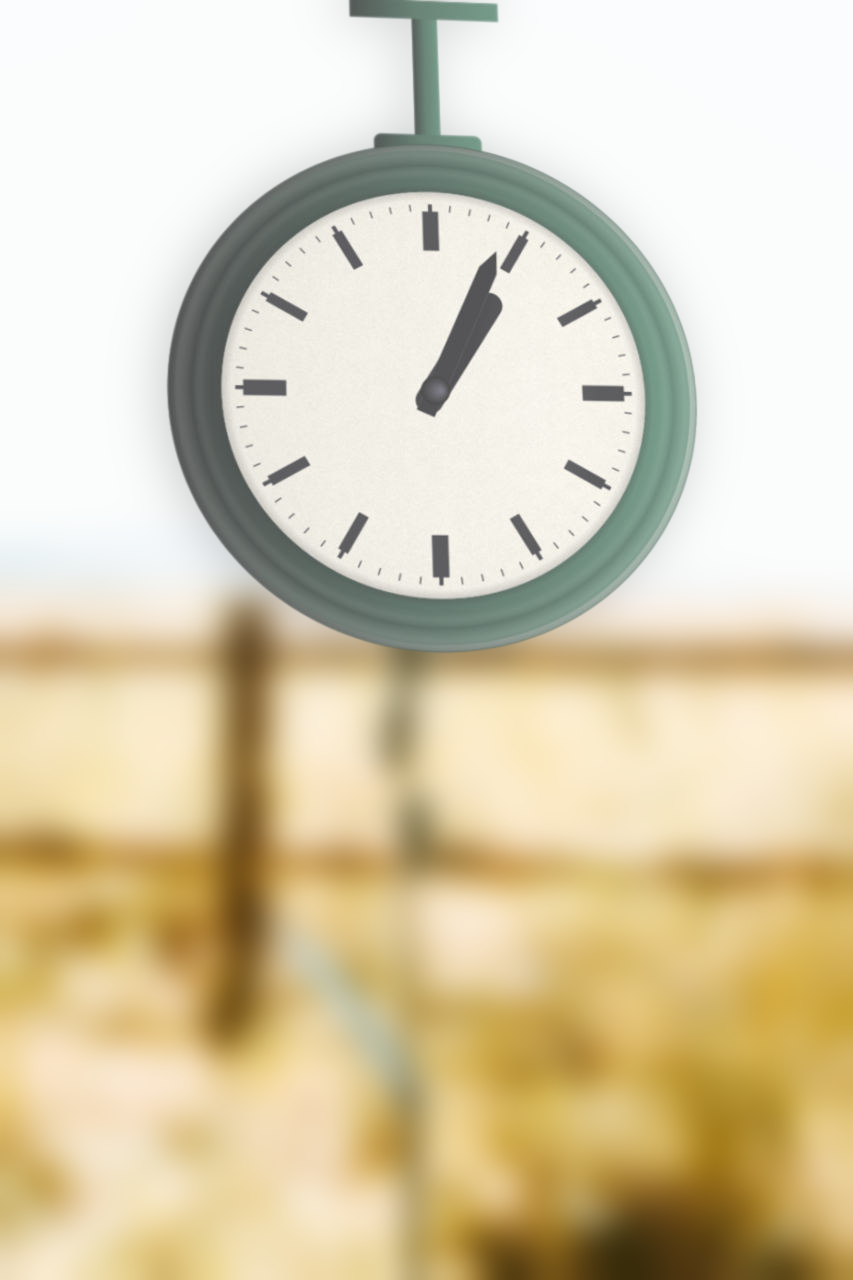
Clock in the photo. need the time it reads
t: 1:04
